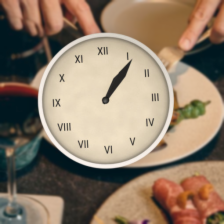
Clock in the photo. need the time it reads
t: 1:06
